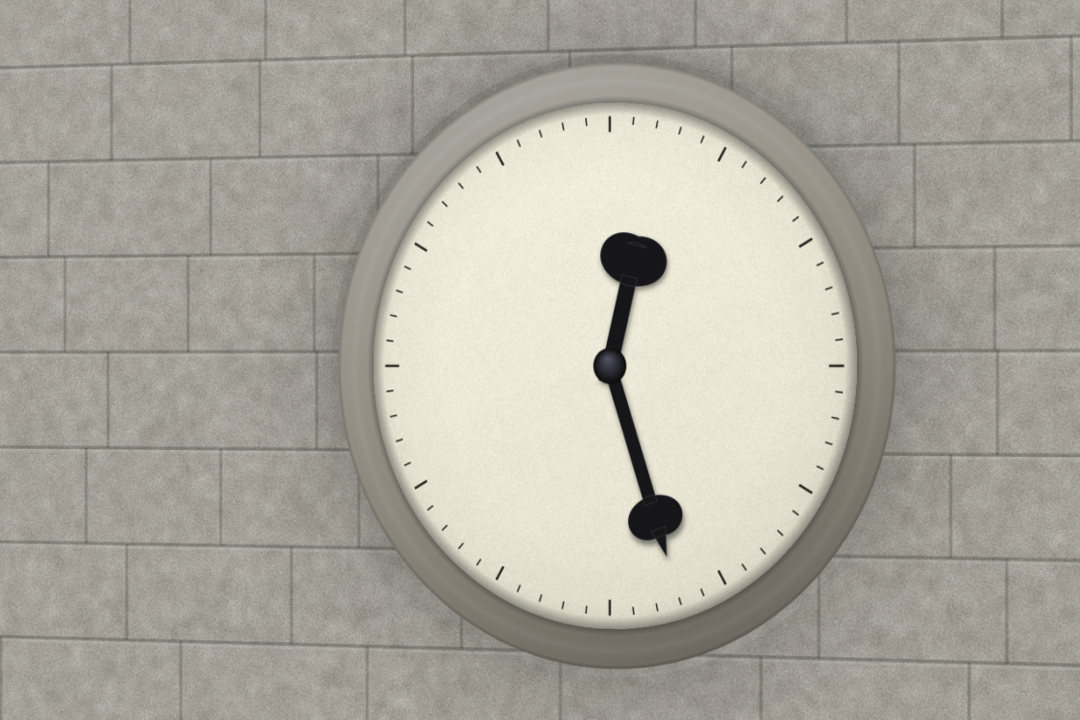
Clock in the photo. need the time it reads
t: 12:27
